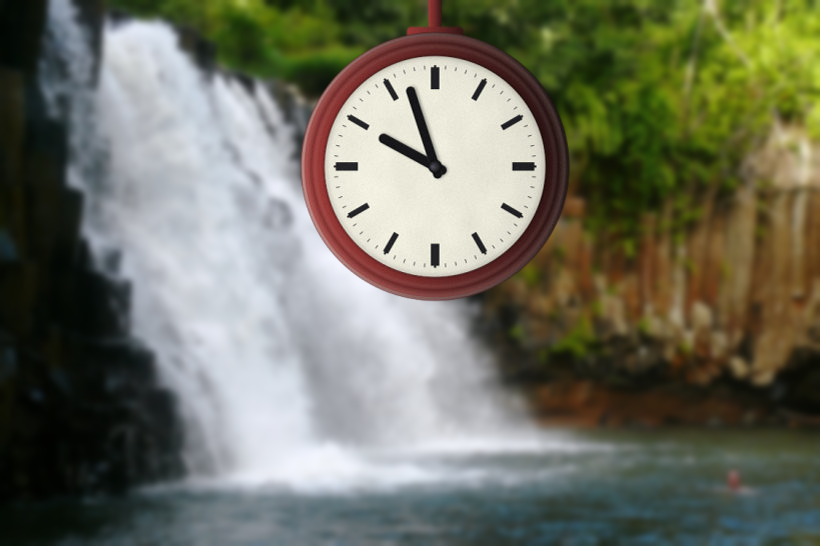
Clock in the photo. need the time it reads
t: 9:57
